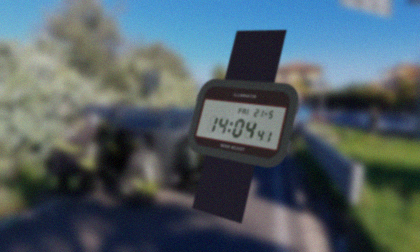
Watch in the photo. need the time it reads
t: 14:04:41
